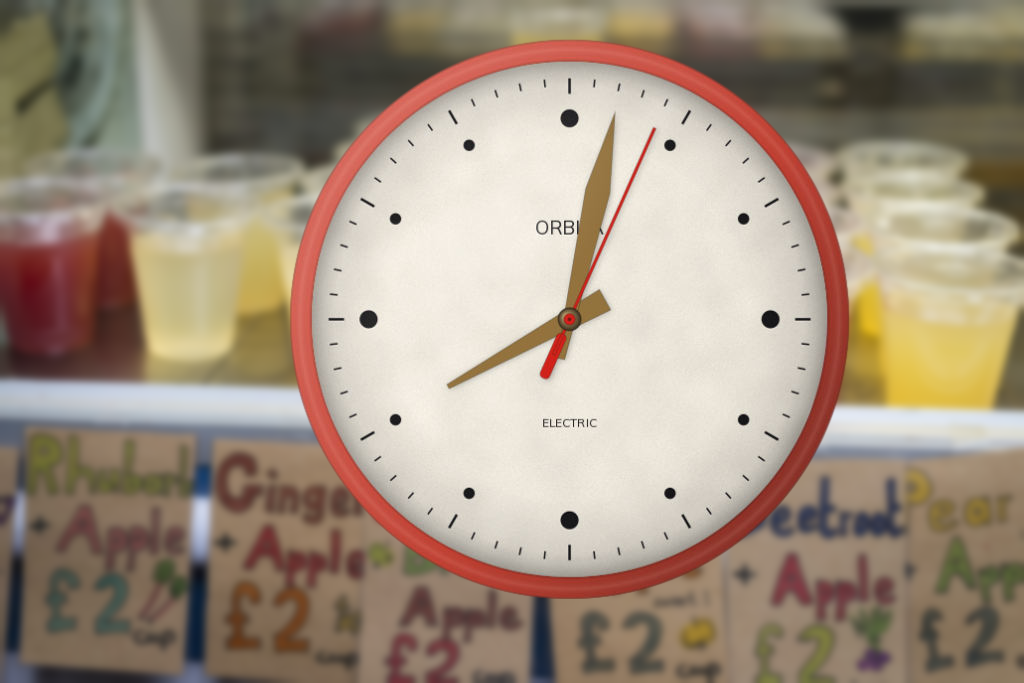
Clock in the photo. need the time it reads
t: 8:02:04
